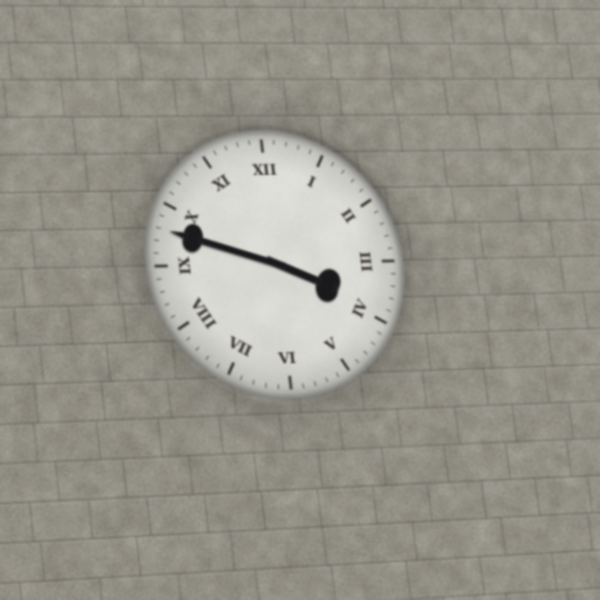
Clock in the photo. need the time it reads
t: 3:48
